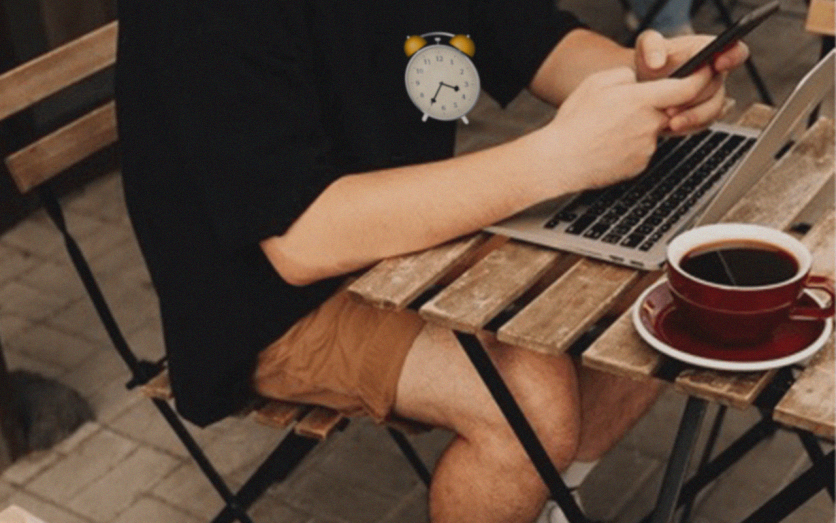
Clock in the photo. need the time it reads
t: 3:35
